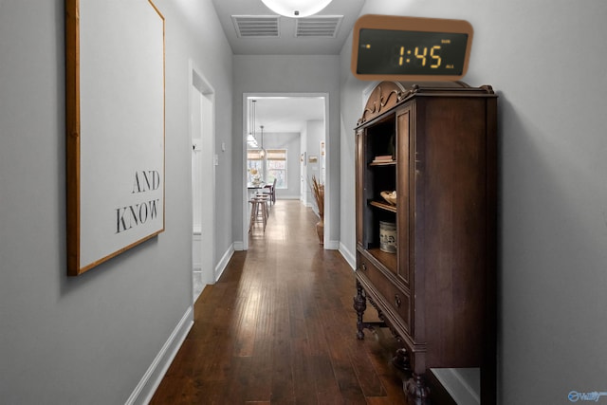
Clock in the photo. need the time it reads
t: 1:45
